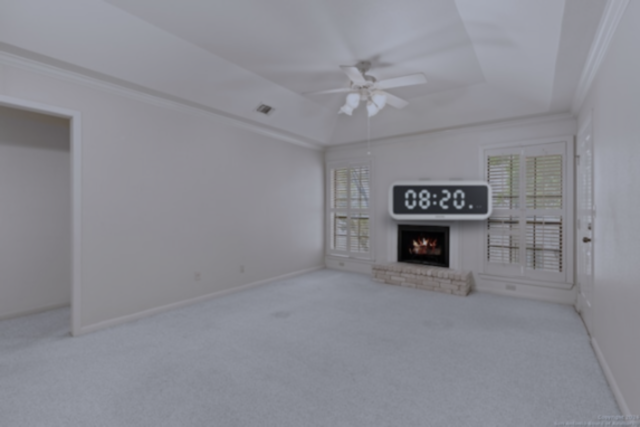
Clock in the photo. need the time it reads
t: 8:20
